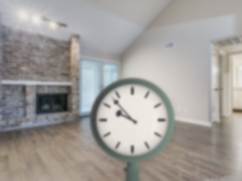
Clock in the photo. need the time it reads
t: 9:53
